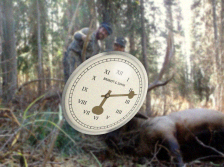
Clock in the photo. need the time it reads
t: 6:12
